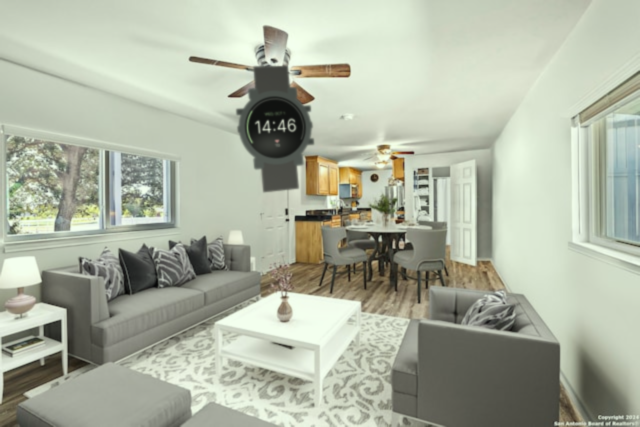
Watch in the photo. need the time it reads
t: 14:46
